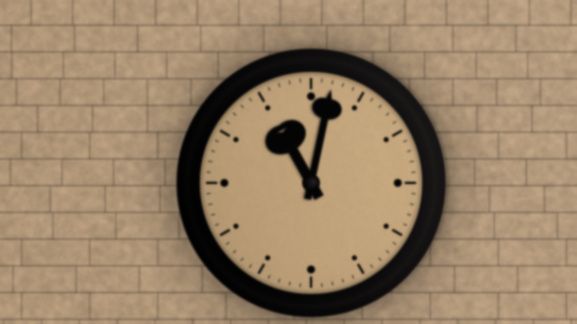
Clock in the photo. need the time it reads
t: 11:02
